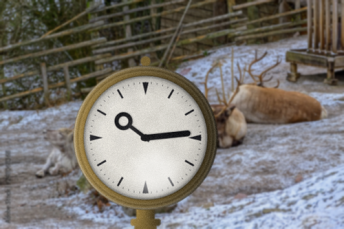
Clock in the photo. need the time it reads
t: 10:14
